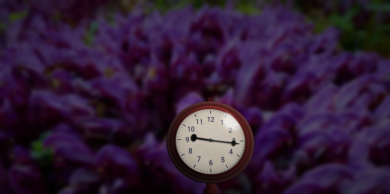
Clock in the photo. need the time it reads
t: 9:16
